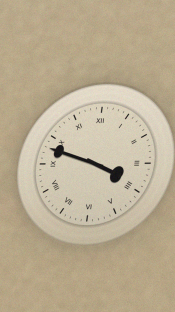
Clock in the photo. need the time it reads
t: 3:48
